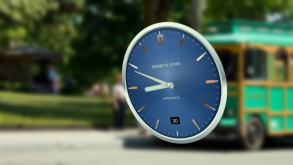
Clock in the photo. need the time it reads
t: 8:49
